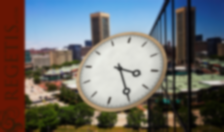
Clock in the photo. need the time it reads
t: 3:25
